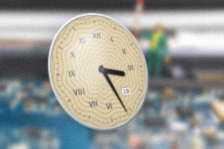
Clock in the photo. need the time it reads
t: 3:26
